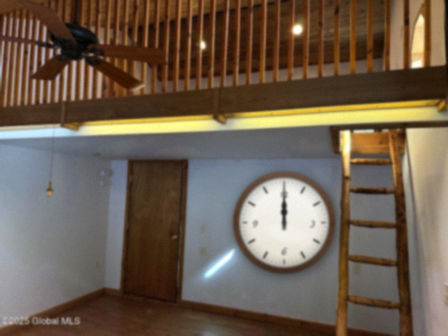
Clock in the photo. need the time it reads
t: 12:00
